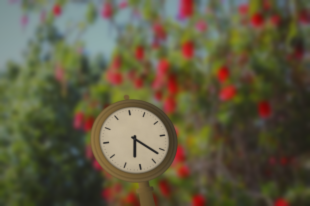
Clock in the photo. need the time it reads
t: 6:22
